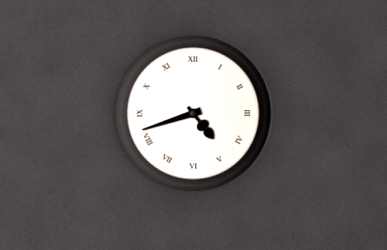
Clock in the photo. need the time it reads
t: 4:42
